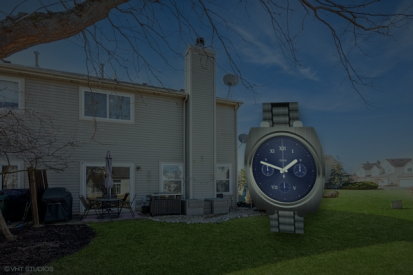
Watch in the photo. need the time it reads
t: 1:48
